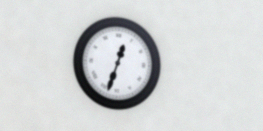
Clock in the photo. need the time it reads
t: 12:33
